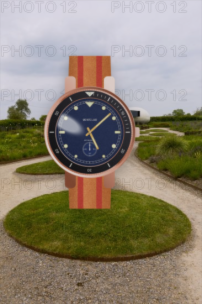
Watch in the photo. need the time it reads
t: 5:08
